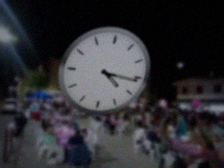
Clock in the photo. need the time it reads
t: 4:16
